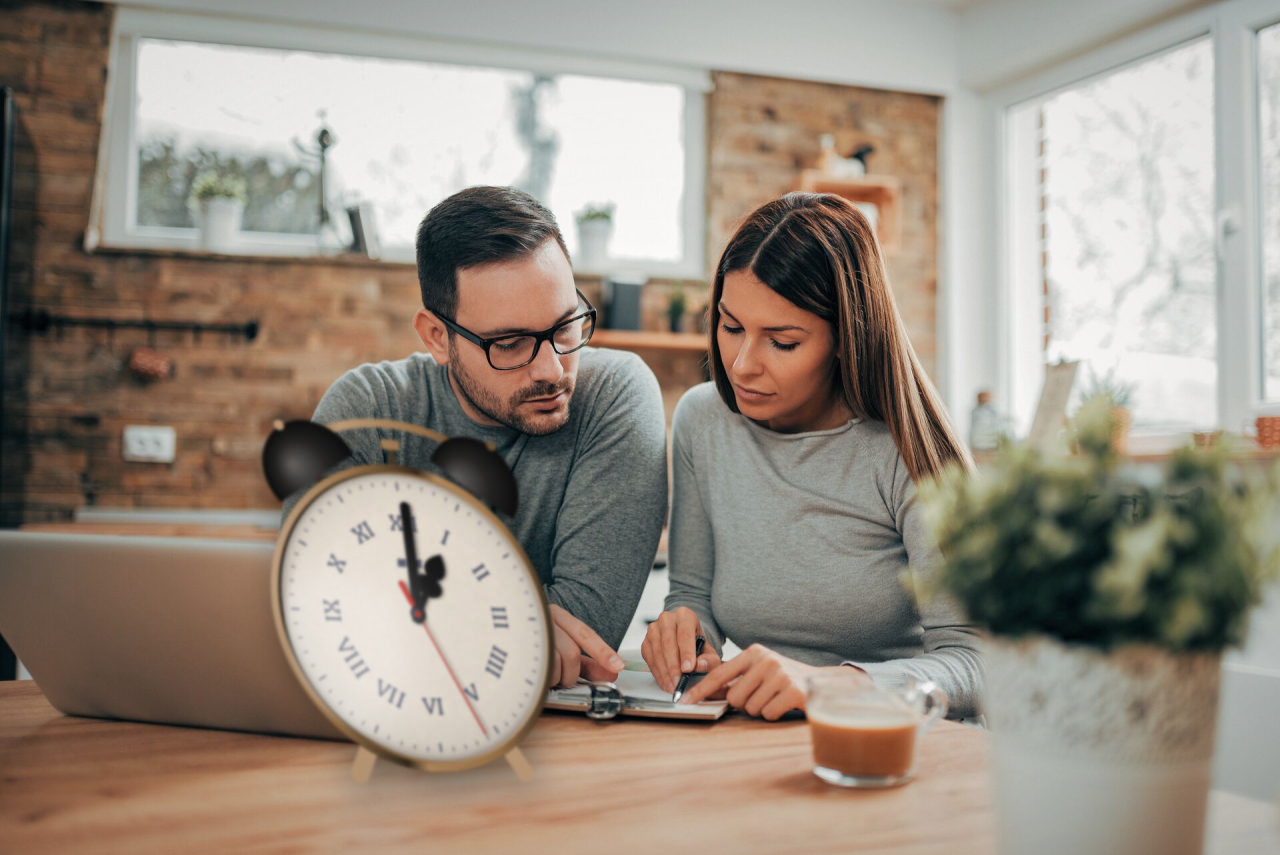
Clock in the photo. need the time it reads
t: 1:00:26
